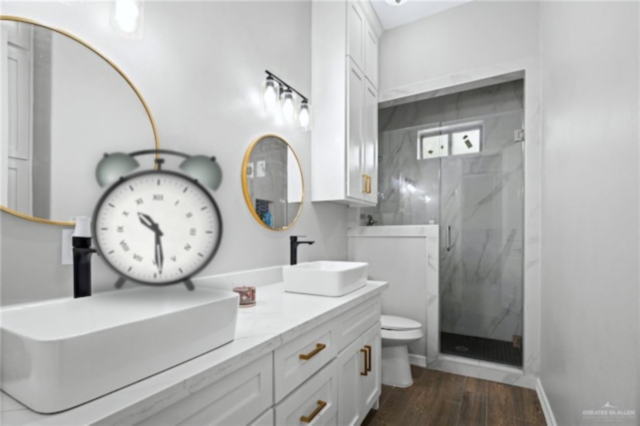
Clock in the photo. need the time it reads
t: 10:29
